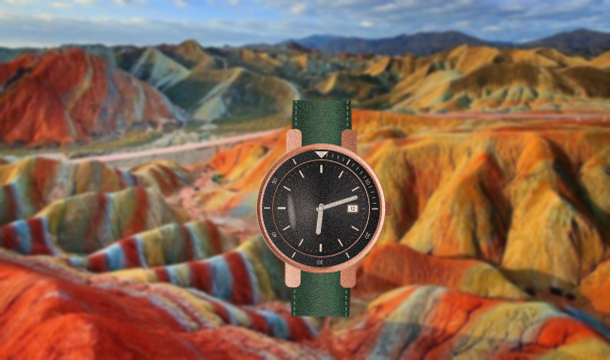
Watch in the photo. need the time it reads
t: 6:12
